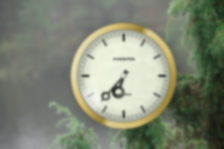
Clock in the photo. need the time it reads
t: 6:37
